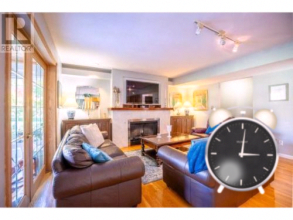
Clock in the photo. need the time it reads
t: 3:01
